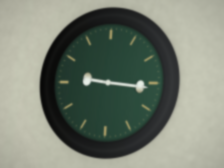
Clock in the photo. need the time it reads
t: 9:16
